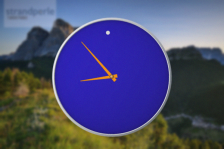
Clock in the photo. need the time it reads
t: 8:54
